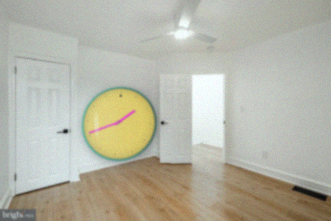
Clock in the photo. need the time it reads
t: 1:41
